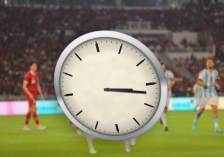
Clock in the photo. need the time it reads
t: 3:17
